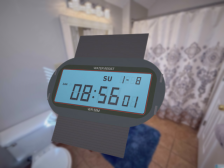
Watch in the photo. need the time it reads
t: 8:56:01
